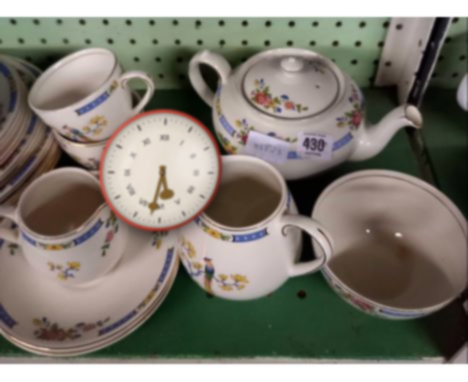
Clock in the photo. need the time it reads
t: 5:32
